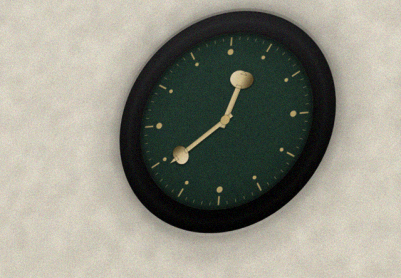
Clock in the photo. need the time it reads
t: 12:39
